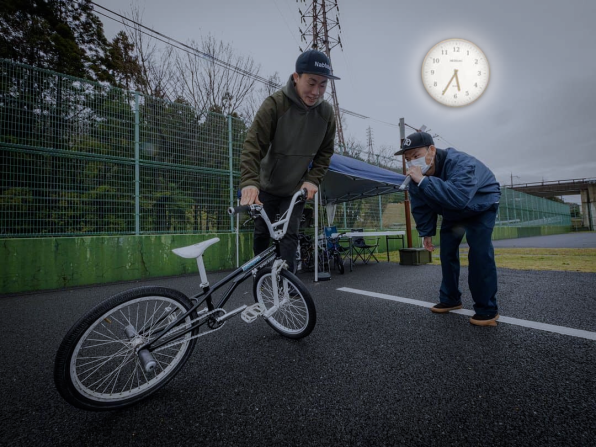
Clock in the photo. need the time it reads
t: 5:35
